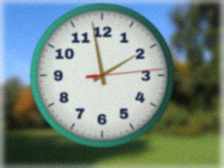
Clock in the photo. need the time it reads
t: 1:58:14
